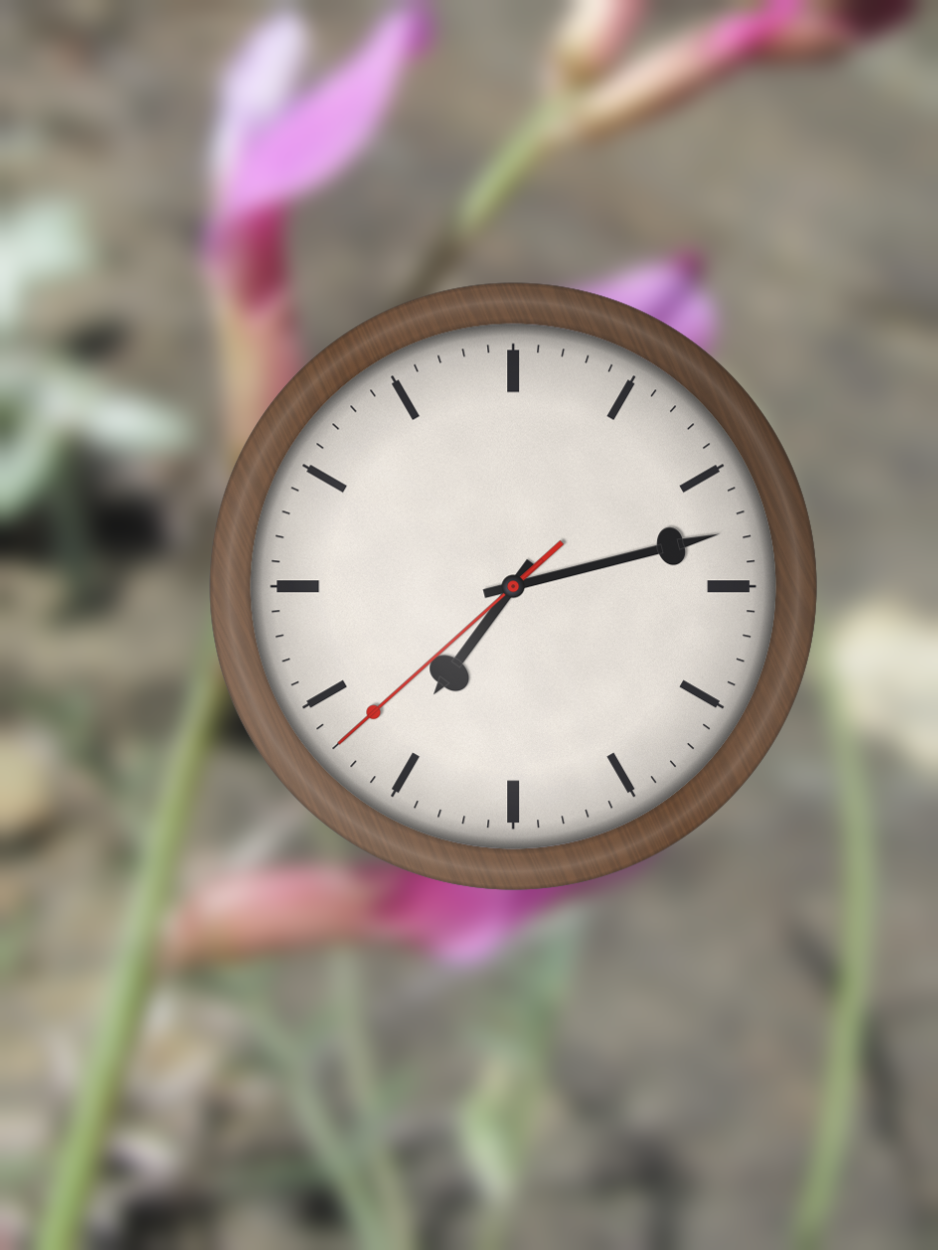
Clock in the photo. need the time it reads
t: 7:12:38
